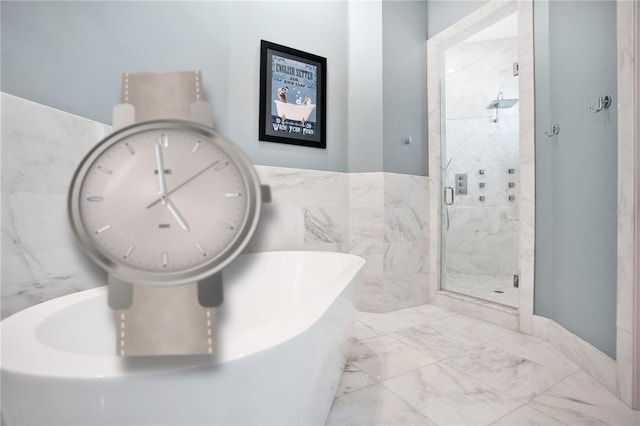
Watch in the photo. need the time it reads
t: 4:59:09
